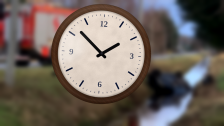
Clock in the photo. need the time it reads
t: 1:52
